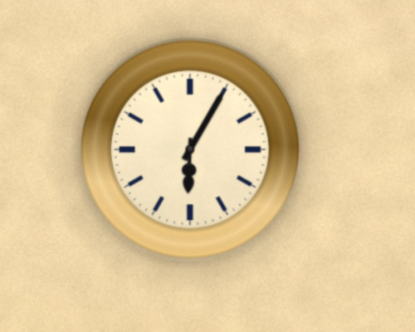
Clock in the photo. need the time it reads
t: 6:05
